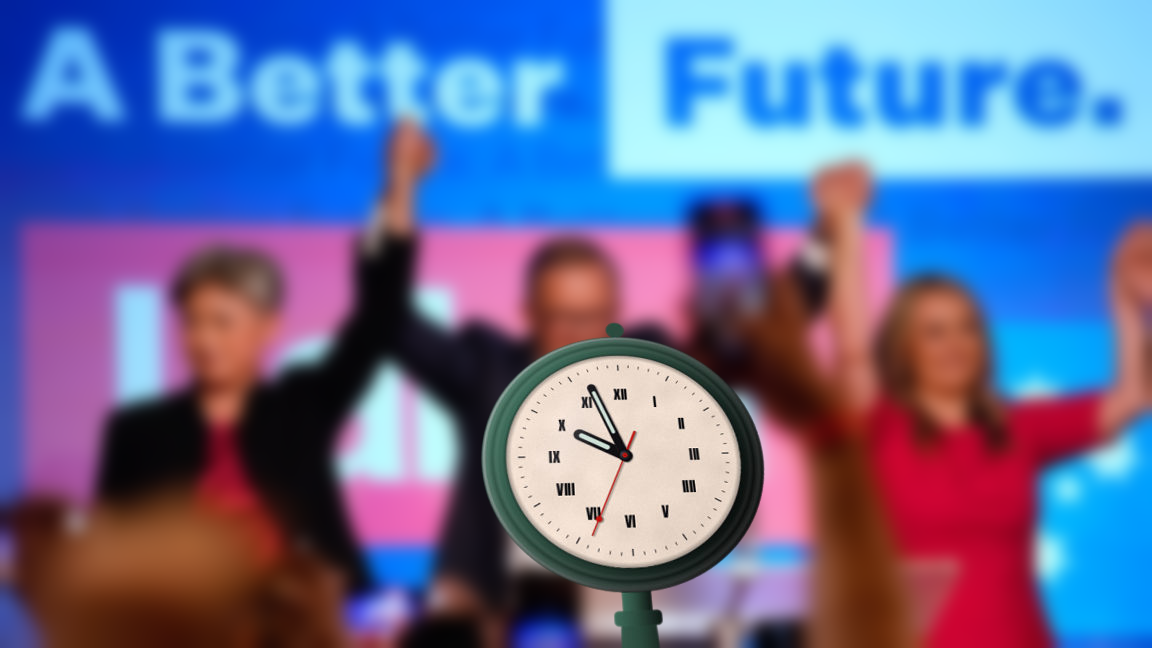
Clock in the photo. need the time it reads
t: 9:56:34
